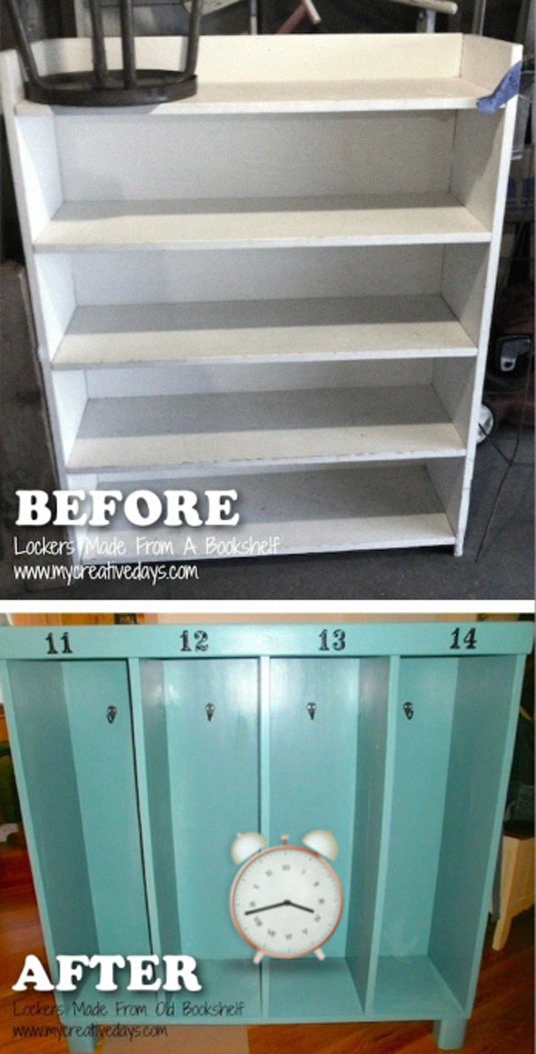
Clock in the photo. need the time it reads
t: 3:43
